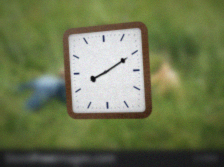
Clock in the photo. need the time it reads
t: 8:10
